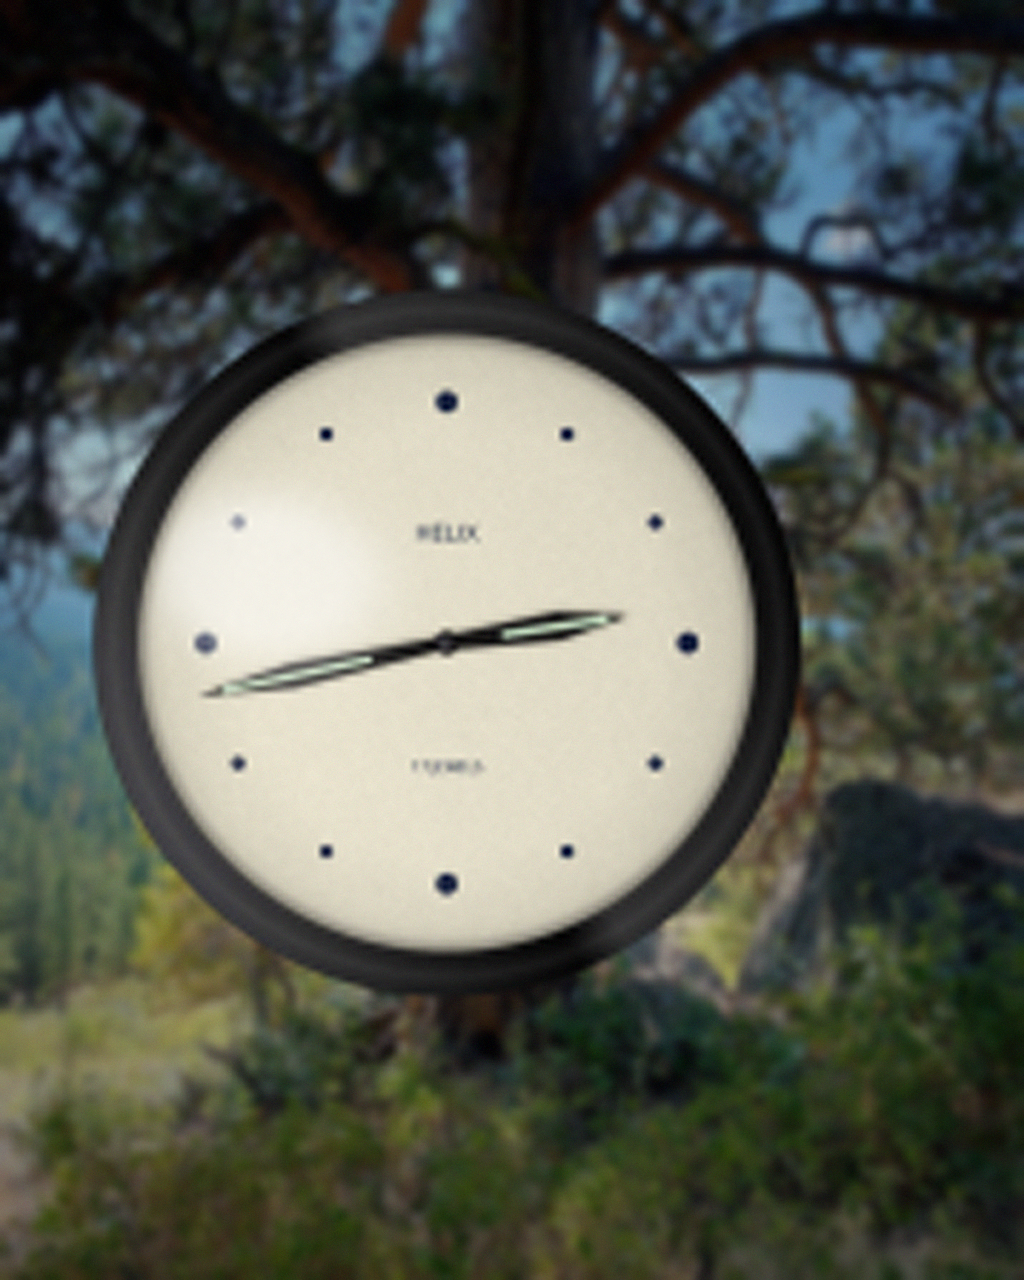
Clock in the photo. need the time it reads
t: 2:43
